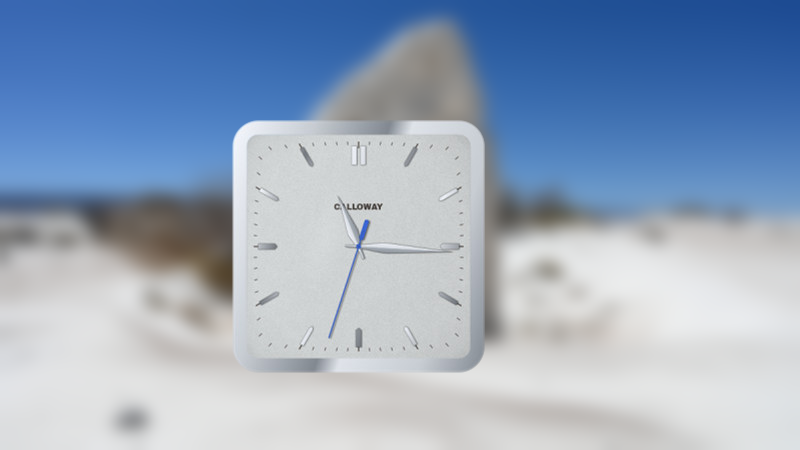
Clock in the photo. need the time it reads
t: 11:15:33
